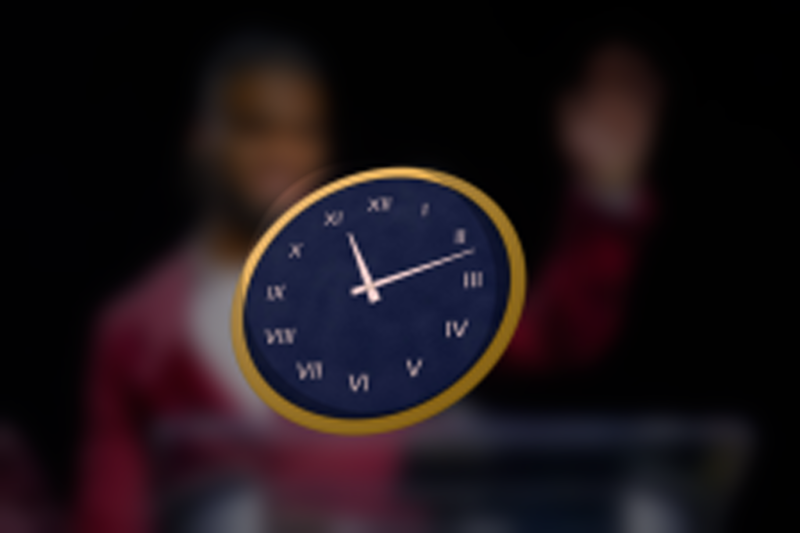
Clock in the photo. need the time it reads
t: 11:12
